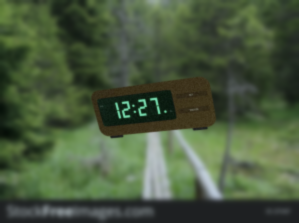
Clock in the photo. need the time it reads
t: 12:27
